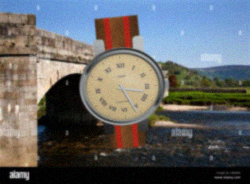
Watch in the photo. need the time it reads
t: 3:26
